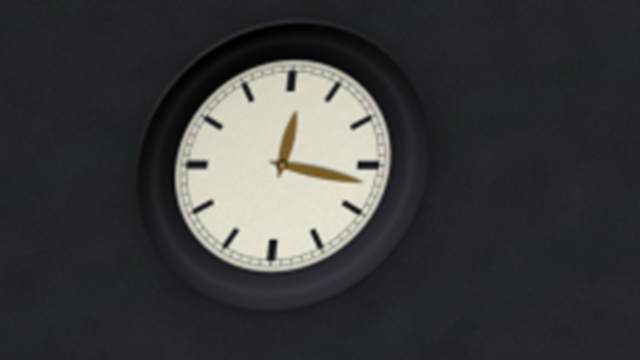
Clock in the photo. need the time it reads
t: 12:17
